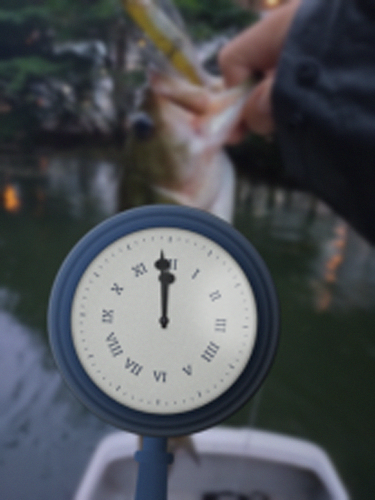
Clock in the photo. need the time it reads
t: 11:59
